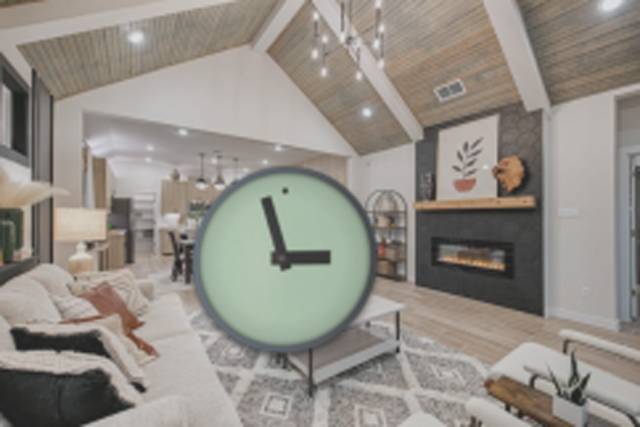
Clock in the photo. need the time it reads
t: 2:57
